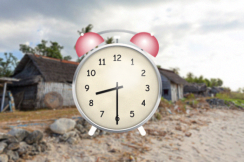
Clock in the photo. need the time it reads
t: 8:30
